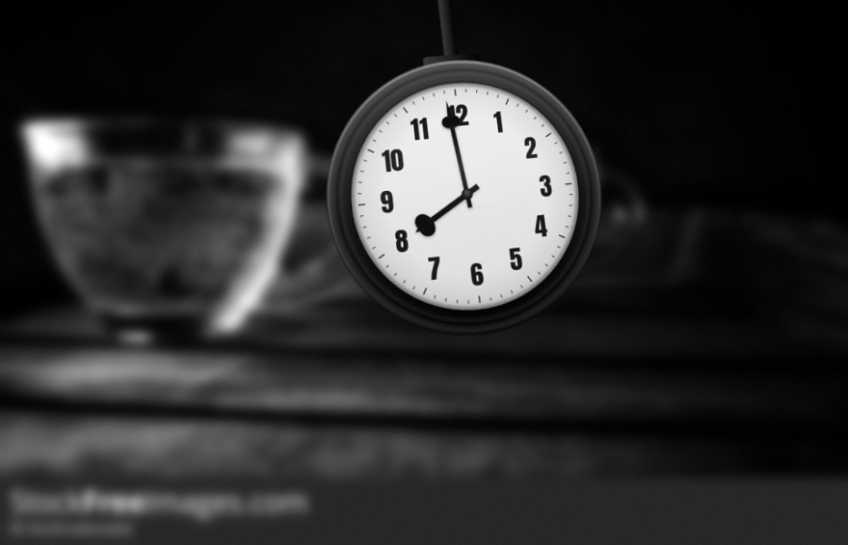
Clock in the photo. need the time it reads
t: 7:59
